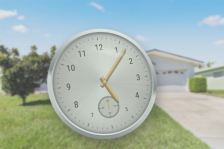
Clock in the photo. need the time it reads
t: 5:07
